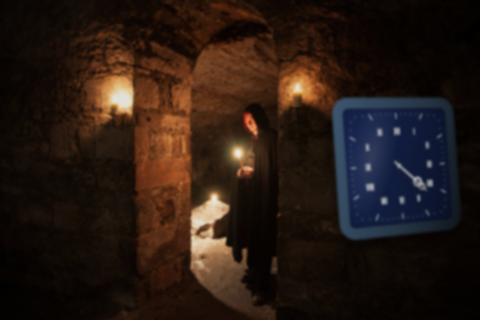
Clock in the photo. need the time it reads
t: 4:22
